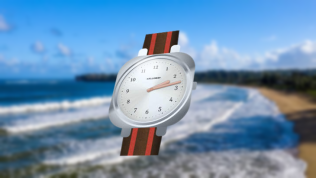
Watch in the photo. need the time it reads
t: 2:13
